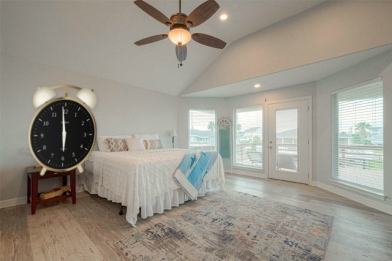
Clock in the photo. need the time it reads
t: 5:59
